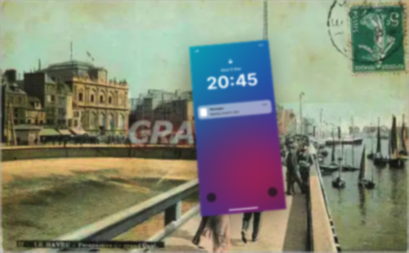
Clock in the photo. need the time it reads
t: 20:45
